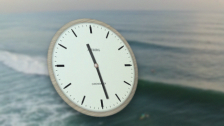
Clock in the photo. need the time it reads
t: 11:28
